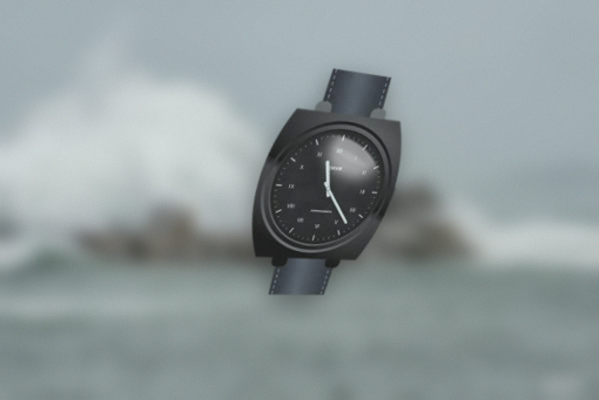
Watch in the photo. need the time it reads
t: 11:23
